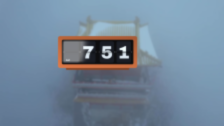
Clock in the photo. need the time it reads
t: 7:51
